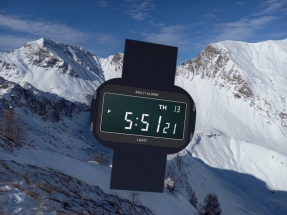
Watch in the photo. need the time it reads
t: 5:51:21
